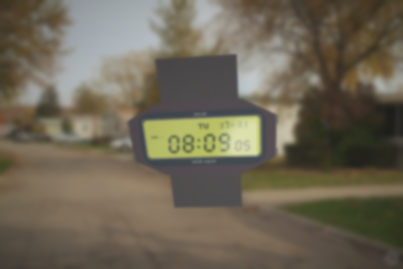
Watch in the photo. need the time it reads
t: 8:09
